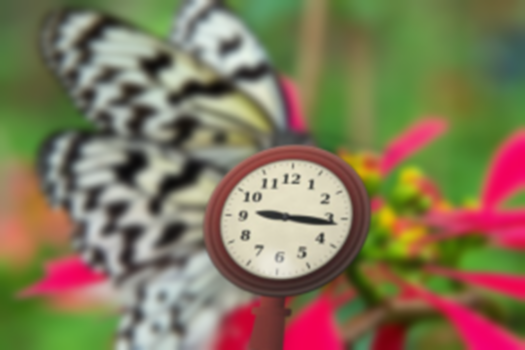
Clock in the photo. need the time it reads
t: 9:16
